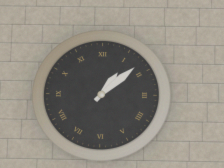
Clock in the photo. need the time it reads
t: 1:08
